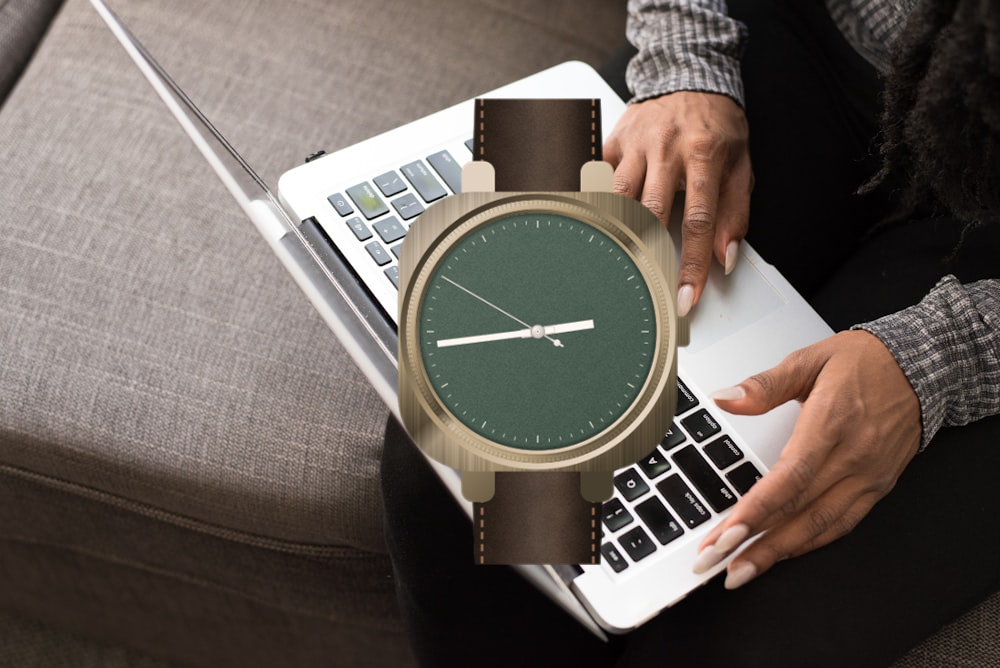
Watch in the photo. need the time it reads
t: 2:43:50
